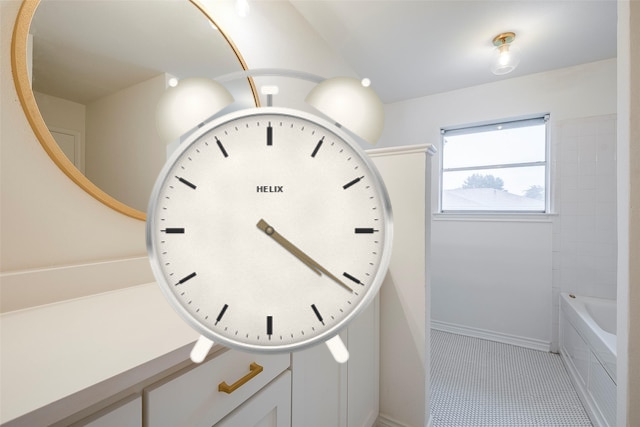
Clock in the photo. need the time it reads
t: 4:21
